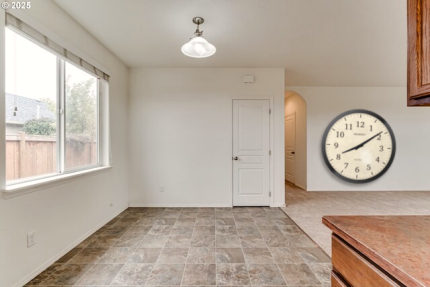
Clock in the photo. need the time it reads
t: 8:09
